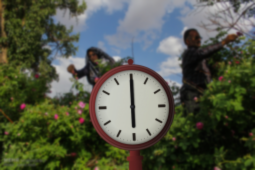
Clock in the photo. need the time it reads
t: 6:00
